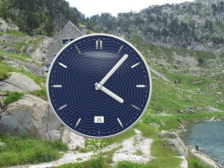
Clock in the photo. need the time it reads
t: 4:07
